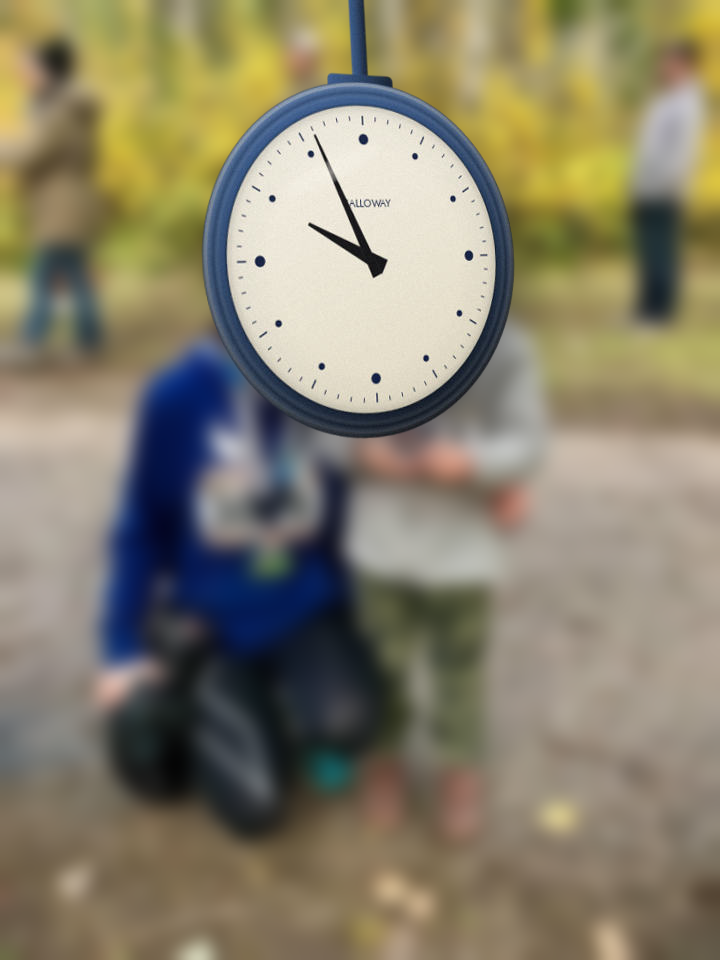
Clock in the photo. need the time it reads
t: 9:56
